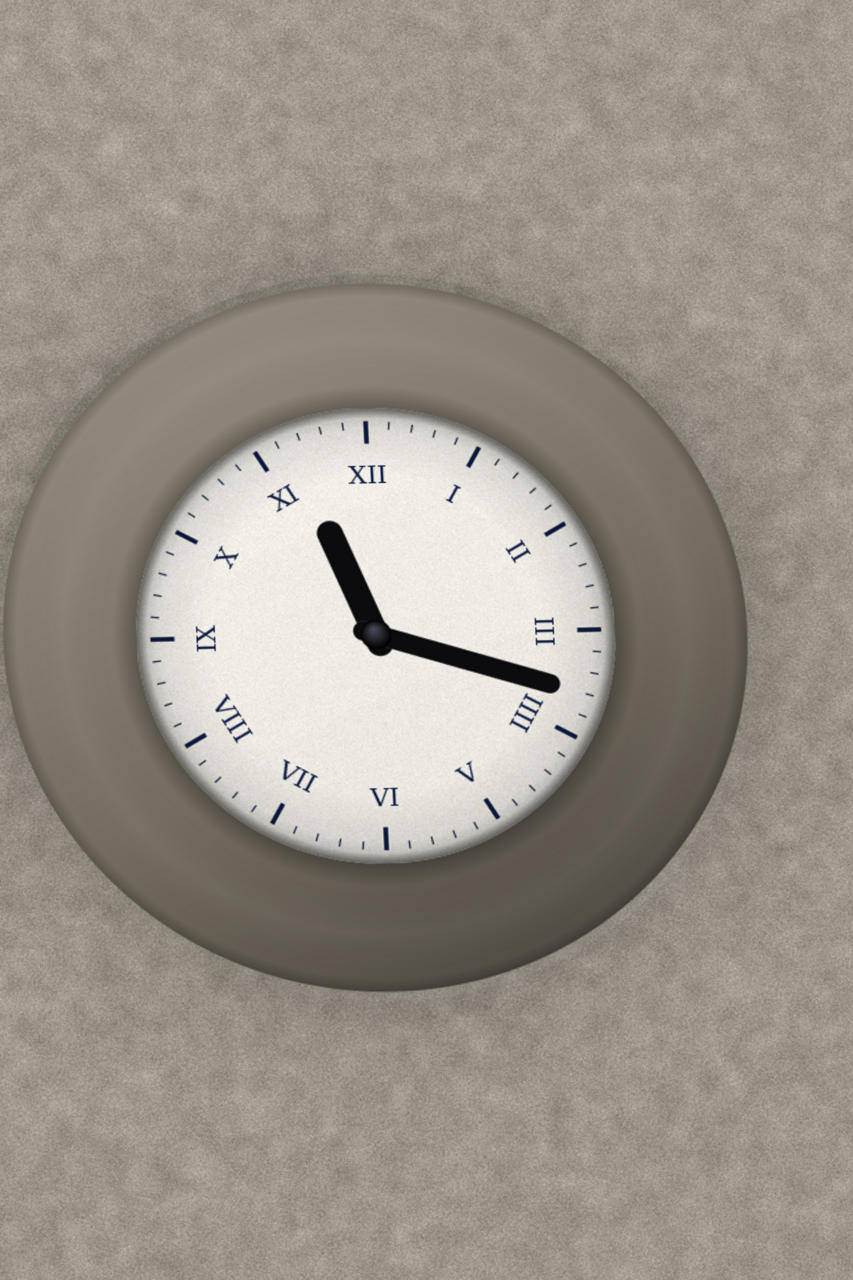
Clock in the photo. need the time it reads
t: 11:18
